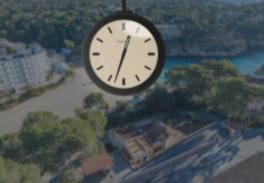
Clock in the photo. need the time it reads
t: 12:33
